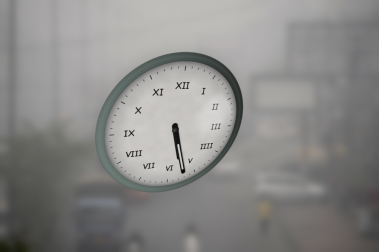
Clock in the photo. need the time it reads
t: 5:27
